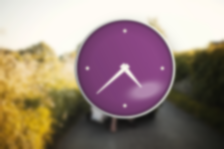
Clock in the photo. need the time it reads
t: 4:38
